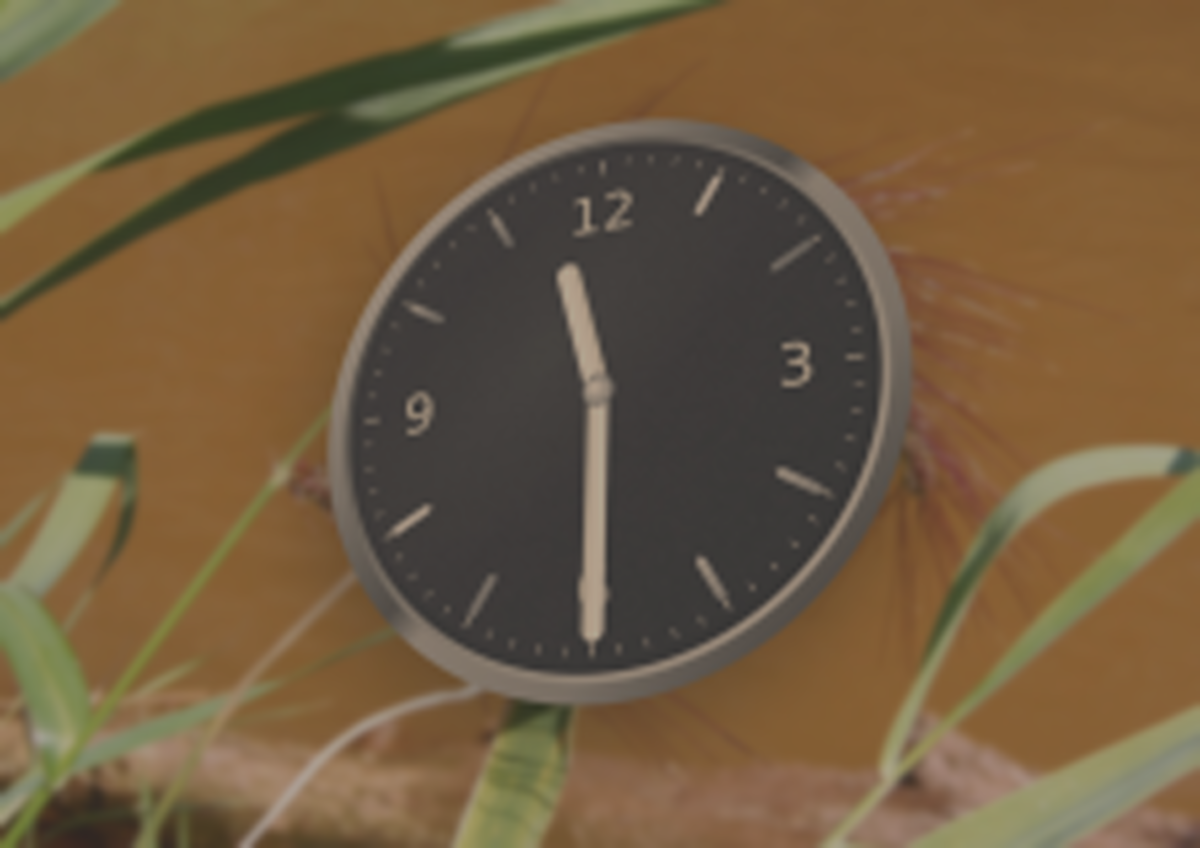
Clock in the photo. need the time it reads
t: 11:30
